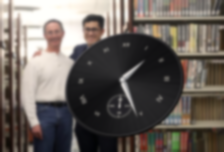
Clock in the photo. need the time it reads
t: 1:26
